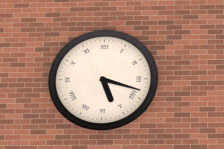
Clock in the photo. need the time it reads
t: 5:18
